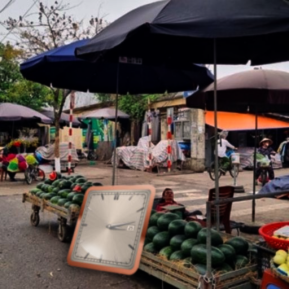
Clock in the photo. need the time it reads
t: 3:13
